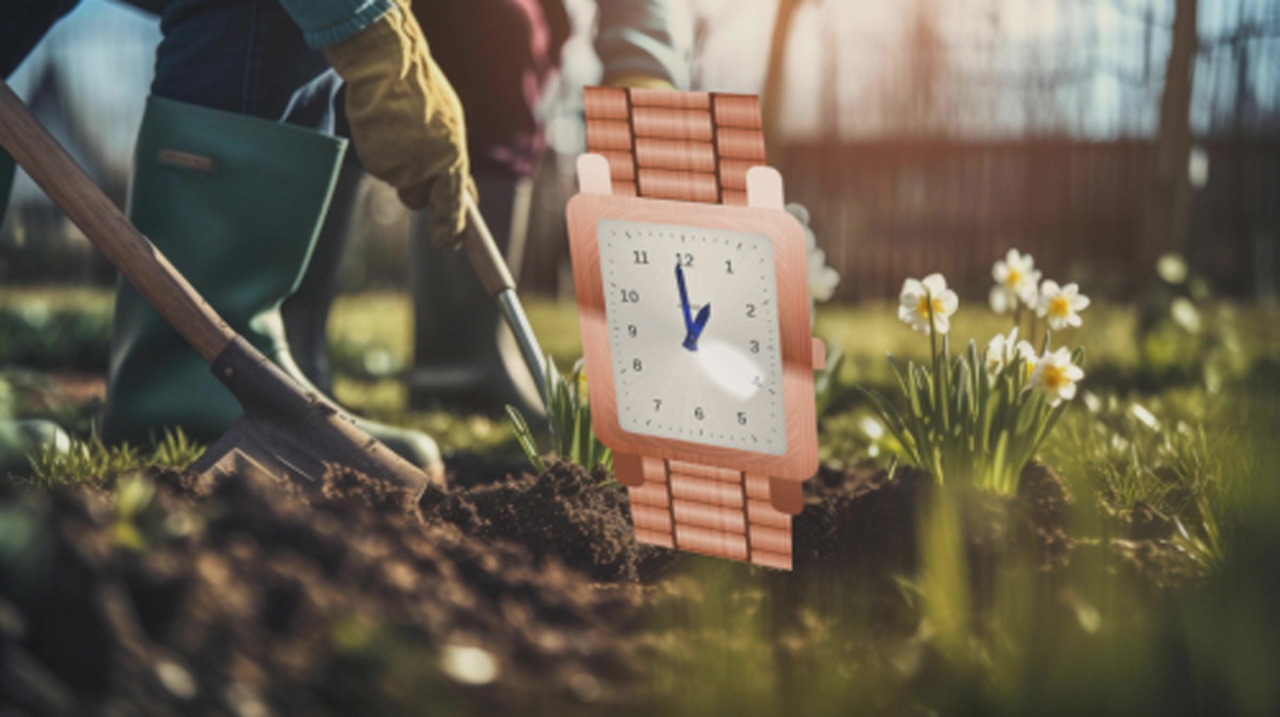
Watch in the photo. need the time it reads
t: 12:59
